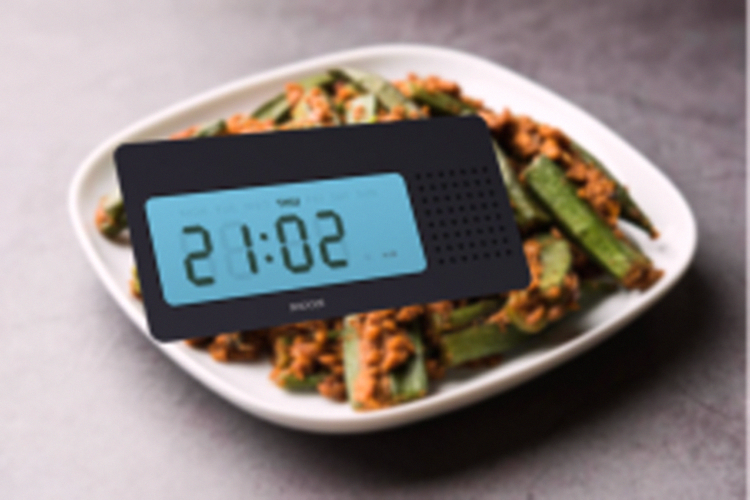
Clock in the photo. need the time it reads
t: 21:02
